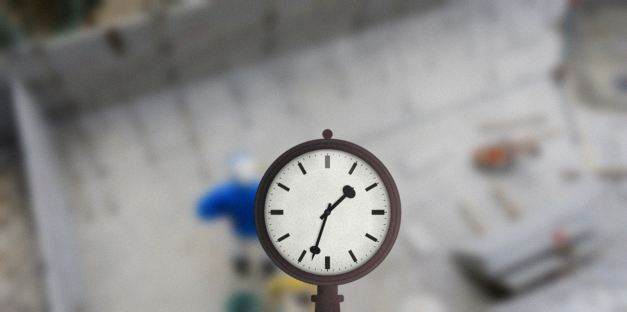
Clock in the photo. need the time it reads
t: 1:33
